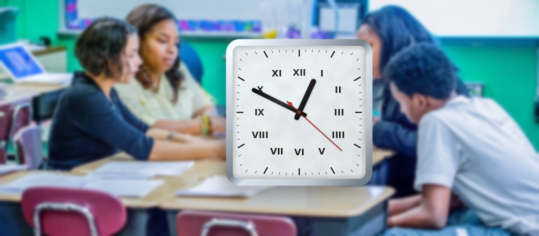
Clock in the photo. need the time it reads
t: 12:49:22
